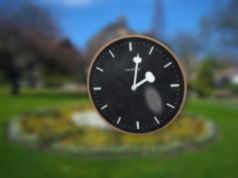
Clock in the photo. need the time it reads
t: 2:02
